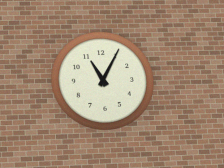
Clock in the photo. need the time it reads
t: 11:05
